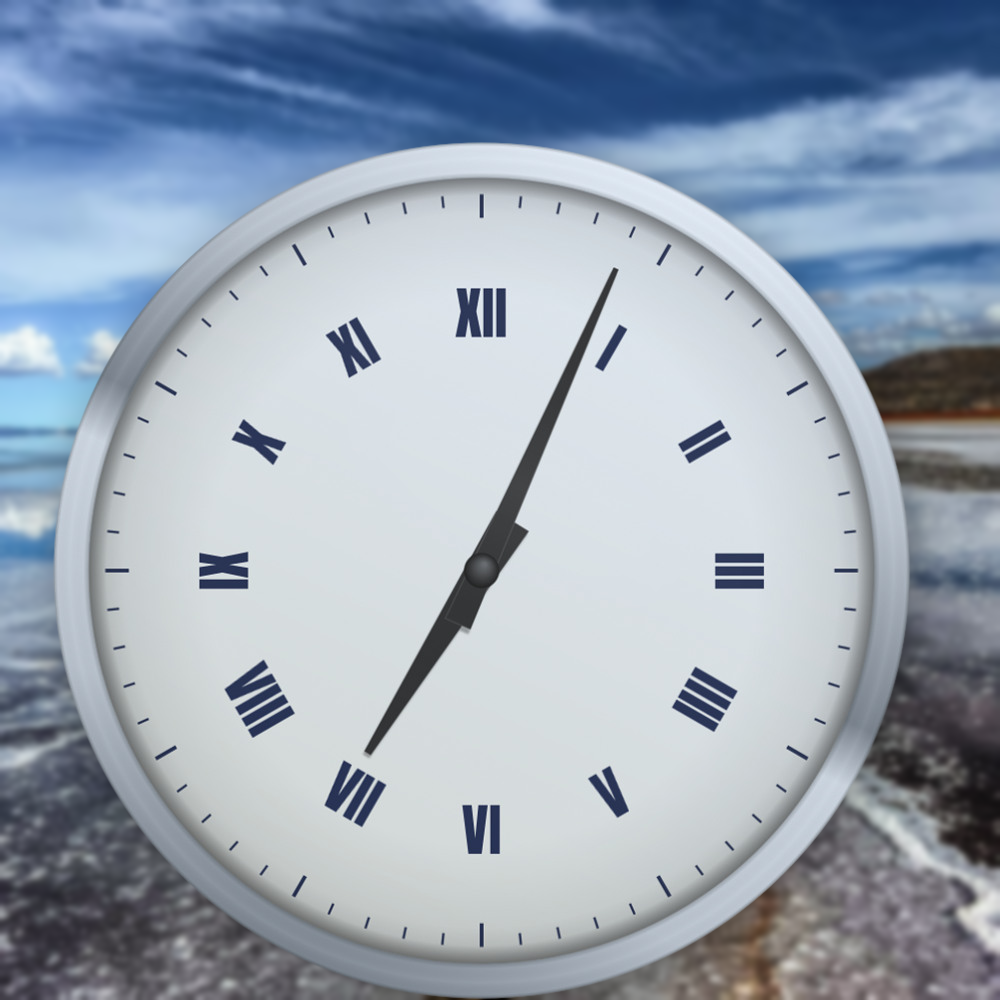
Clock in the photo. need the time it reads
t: 7:04
